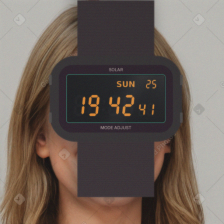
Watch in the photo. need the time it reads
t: 19:42:41
